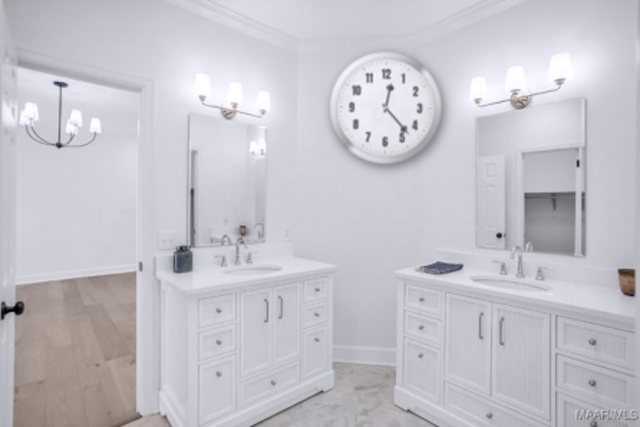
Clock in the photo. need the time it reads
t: 12:23
